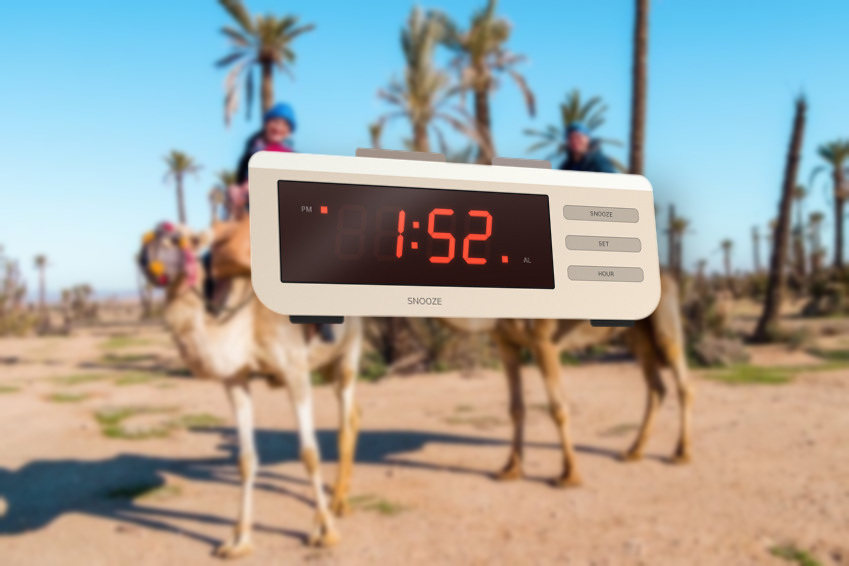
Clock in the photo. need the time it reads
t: 1:52
